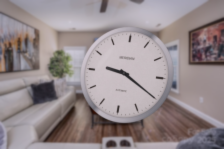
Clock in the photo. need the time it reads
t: 9:20
